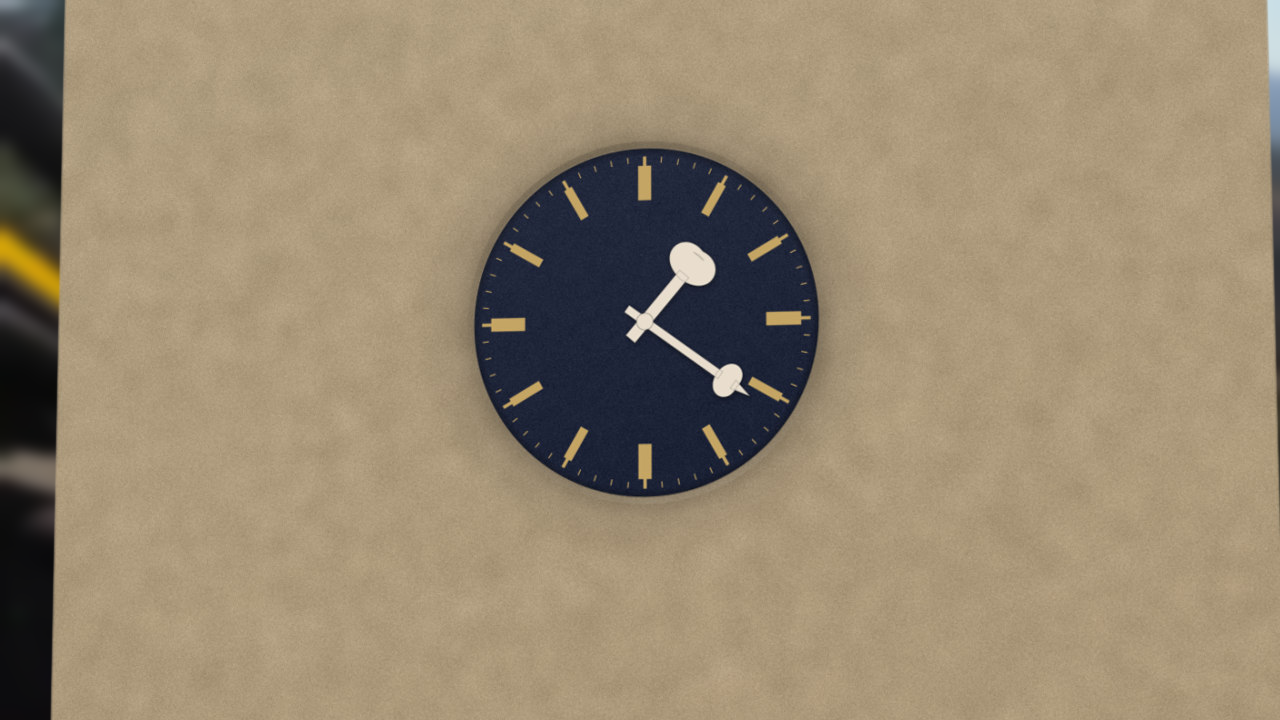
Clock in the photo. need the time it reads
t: 1:21
